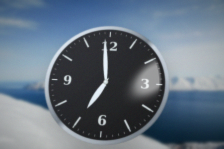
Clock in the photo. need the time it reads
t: 6:59
